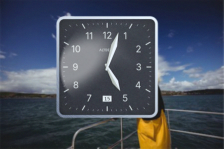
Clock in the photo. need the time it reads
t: 5:03
